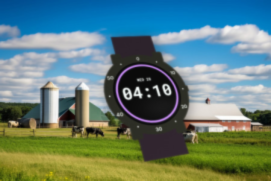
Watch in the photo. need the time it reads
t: 4:10
